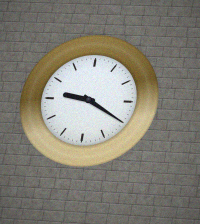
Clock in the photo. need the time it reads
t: 9:20
